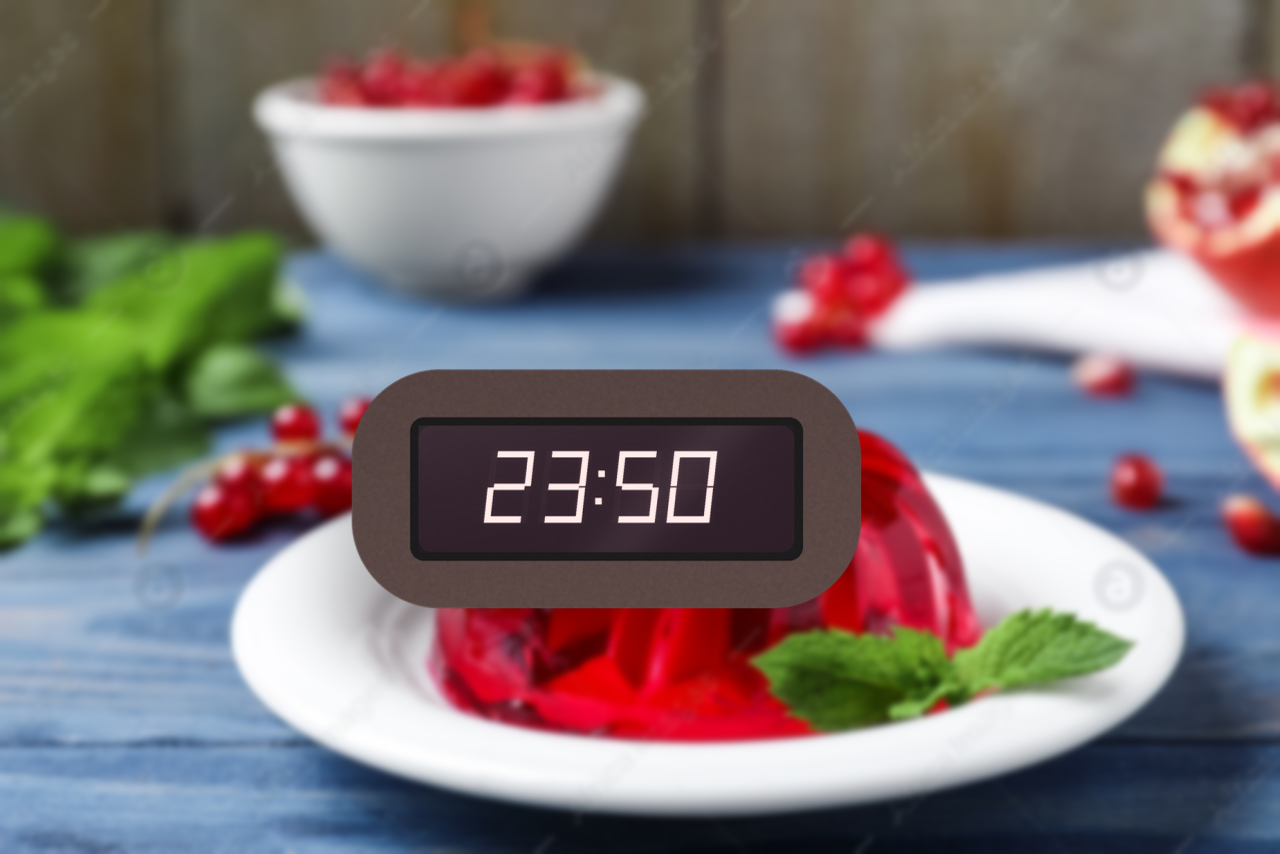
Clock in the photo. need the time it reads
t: 23:50
